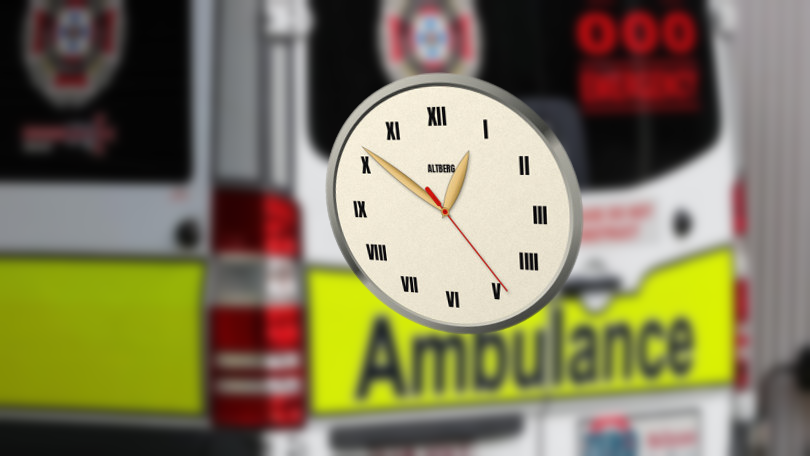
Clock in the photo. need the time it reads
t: 12:51:24
